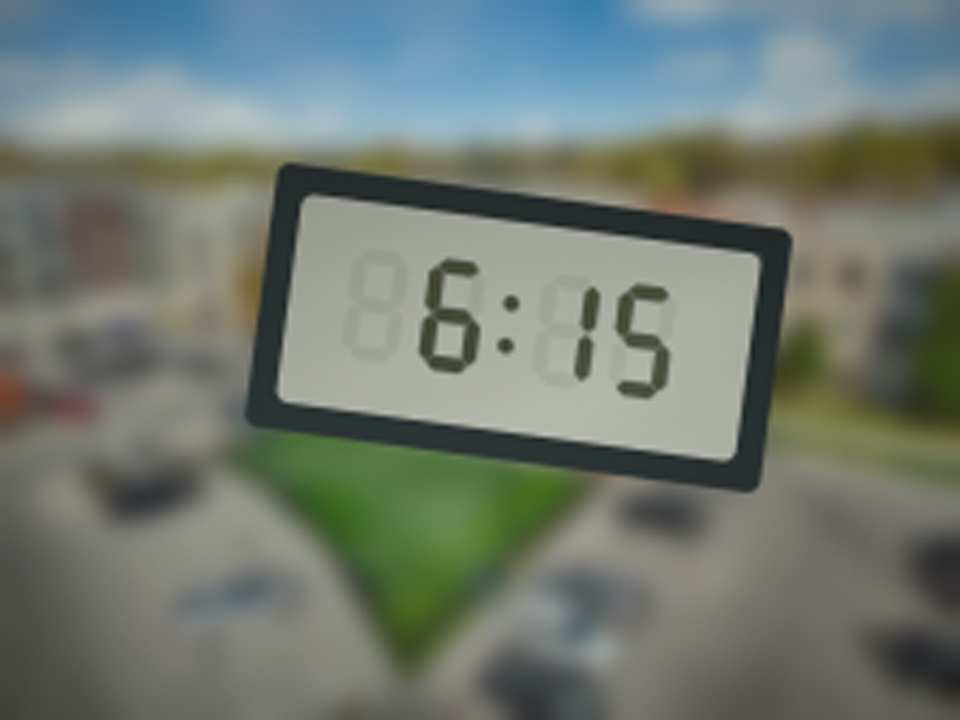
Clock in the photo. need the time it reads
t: 6:15
